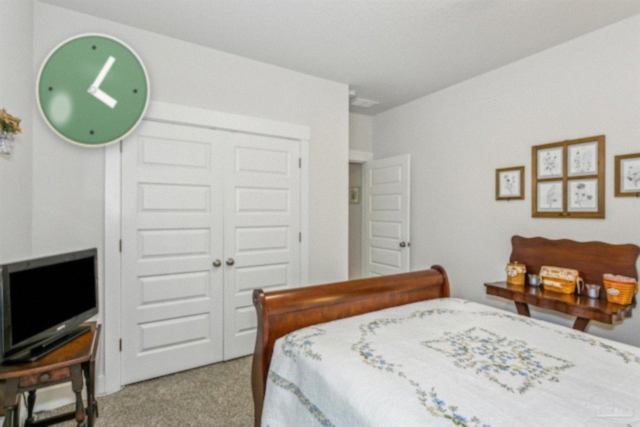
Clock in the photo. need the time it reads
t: 4:05
